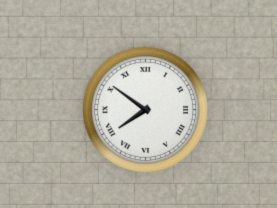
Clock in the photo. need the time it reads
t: 7:51
